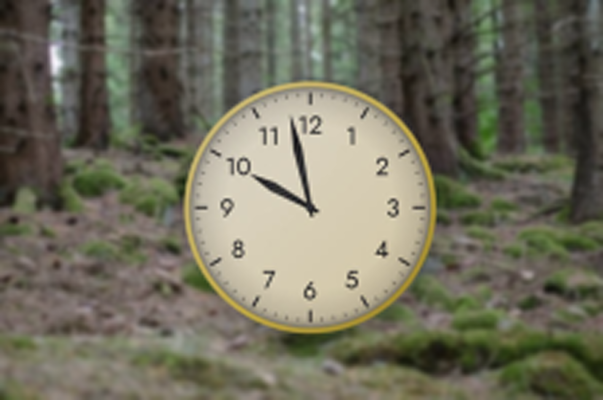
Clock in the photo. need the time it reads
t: 9:58
